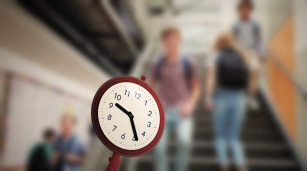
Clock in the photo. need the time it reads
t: 9:24
